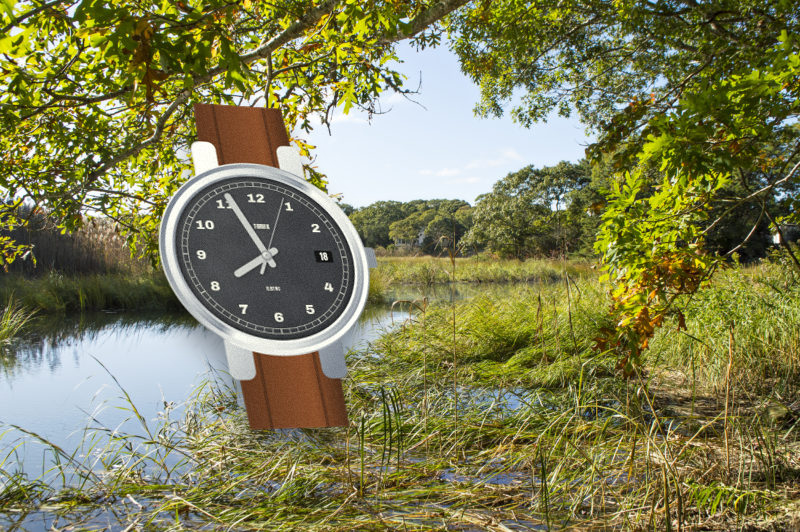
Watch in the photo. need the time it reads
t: 7:56:04
